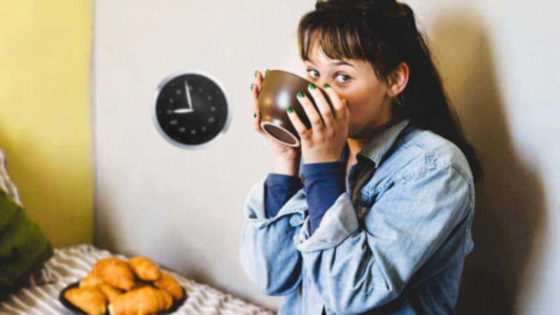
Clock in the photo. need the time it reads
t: 8:59
